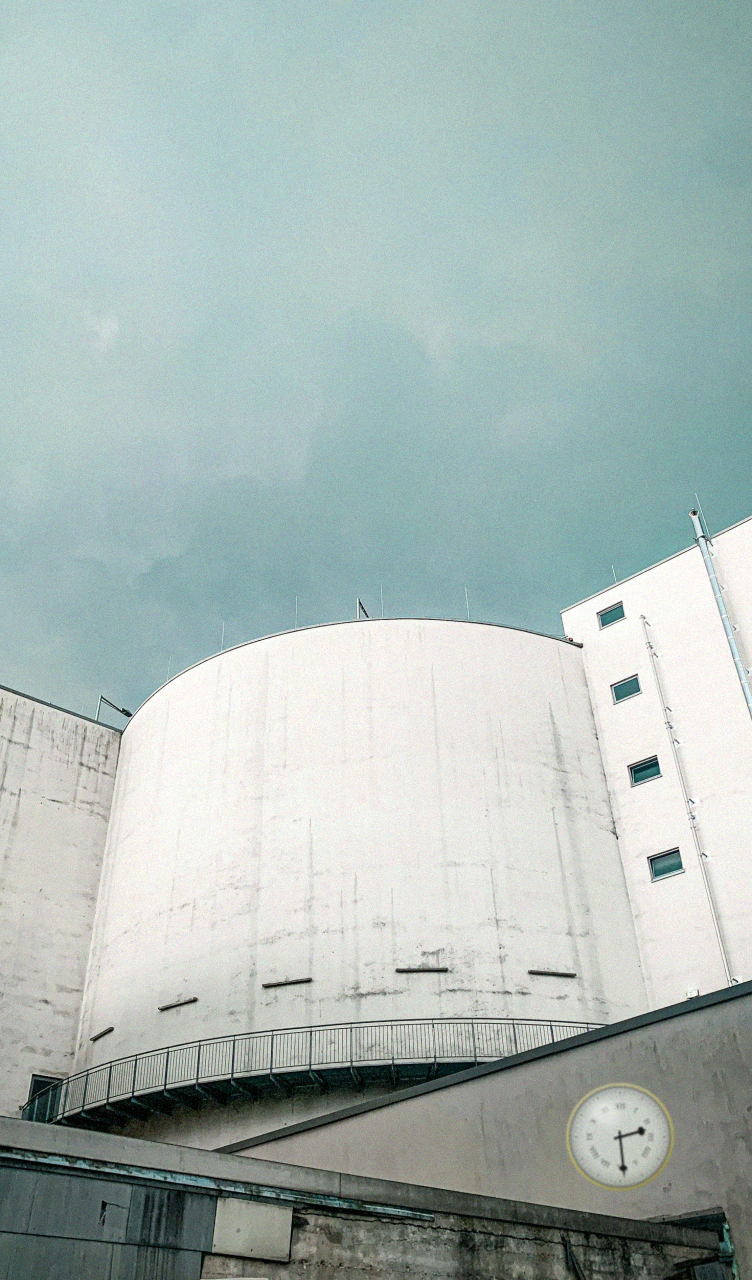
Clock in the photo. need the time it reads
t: 2:29
